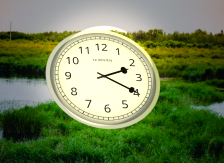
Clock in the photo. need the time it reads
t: 2:20
